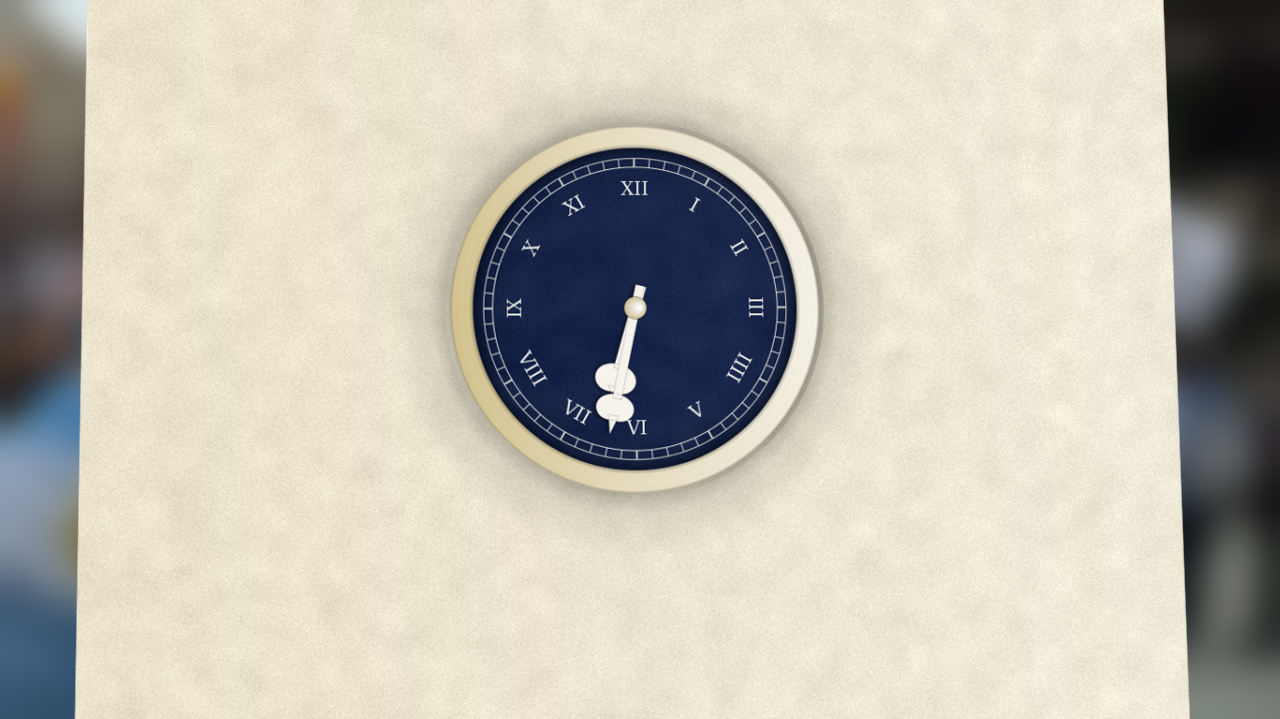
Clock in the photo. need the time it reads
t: 6:32
